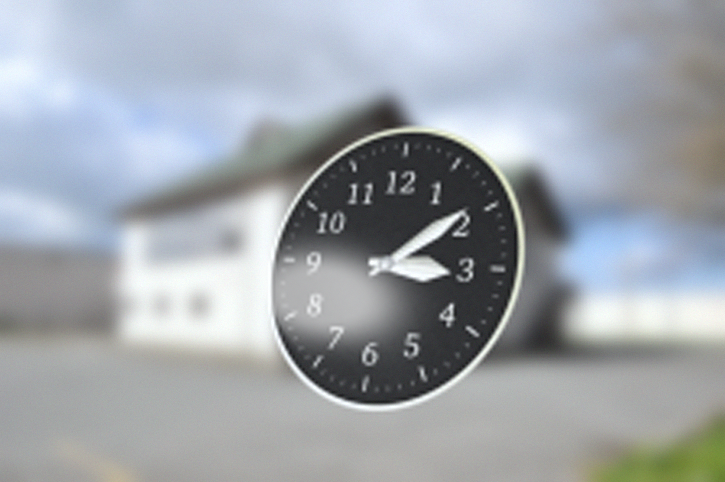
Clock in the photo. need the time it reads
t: 3:09
